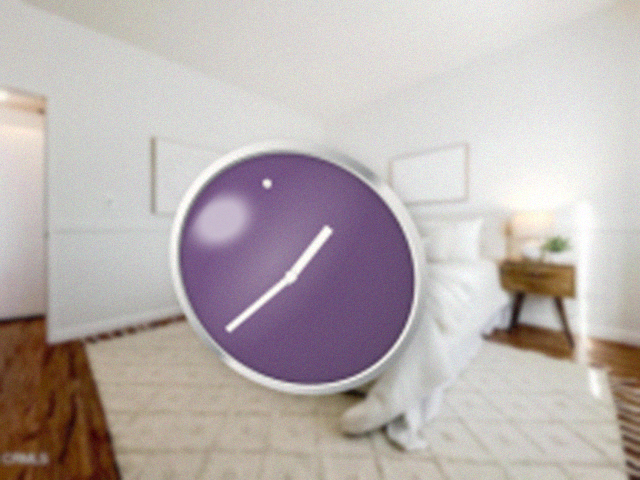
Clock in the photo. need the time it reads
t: 1:40
